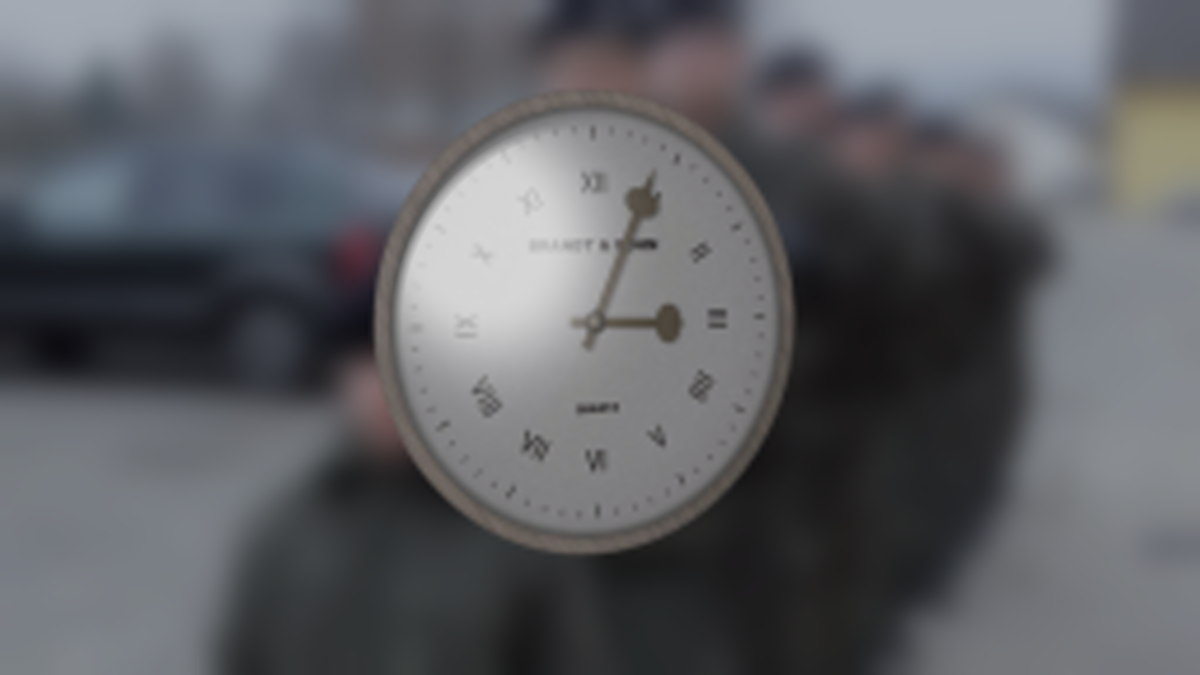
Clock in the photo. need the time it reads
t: 3:04
